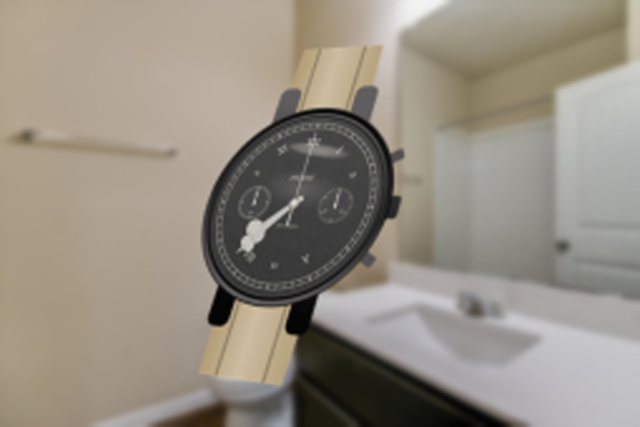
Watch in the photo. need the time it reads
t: 7:37
